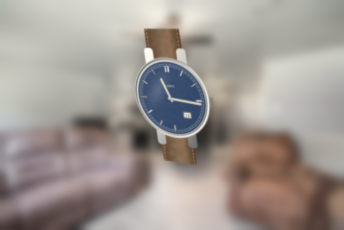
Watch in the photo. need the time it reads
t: 11:16
